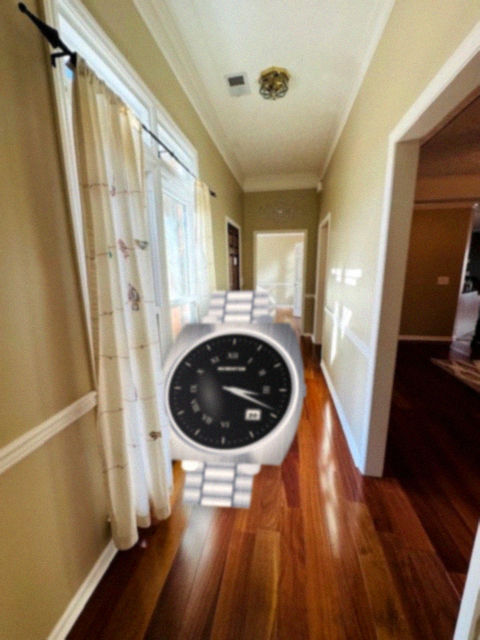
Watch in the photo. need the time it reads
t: 3:19
